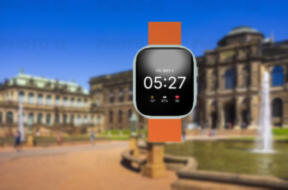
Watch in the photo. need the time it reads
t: 5:27
